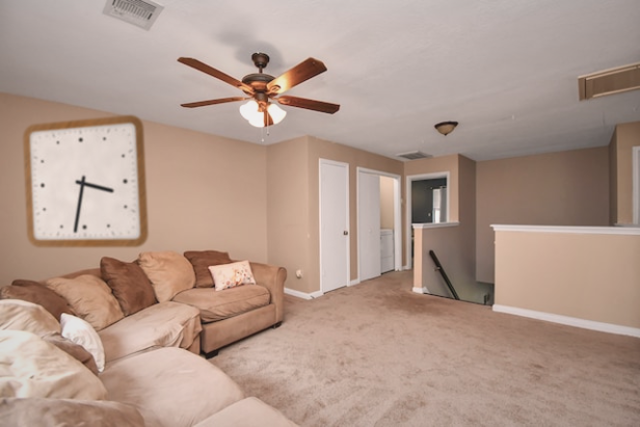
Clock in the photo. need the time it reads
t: 3:32
